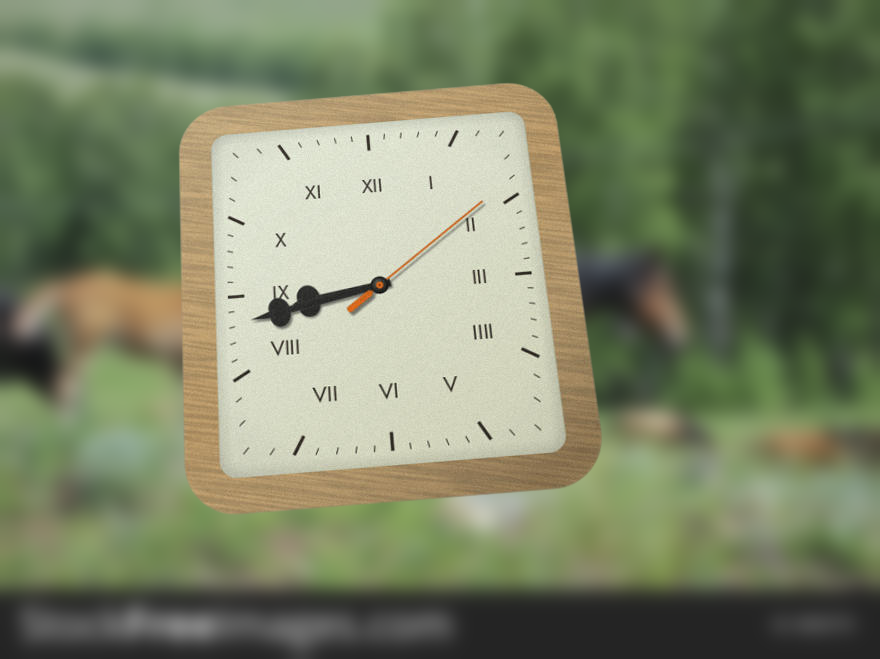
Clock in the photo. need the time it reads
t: 8:43:09
